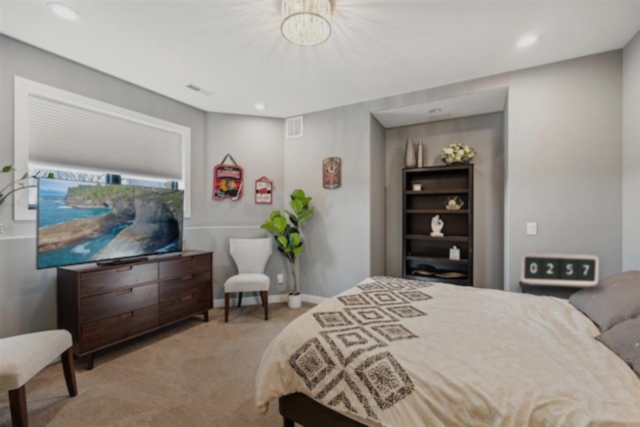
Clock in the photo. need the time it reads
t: 2:57
